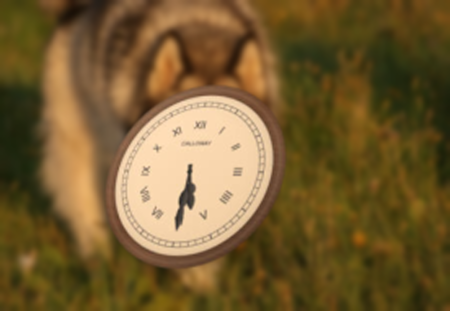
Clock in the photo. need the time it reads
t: 5:30
